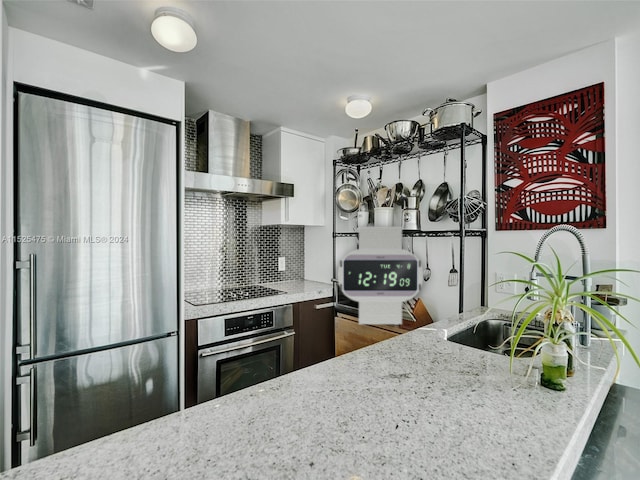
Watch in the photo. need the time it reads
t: 12:19
